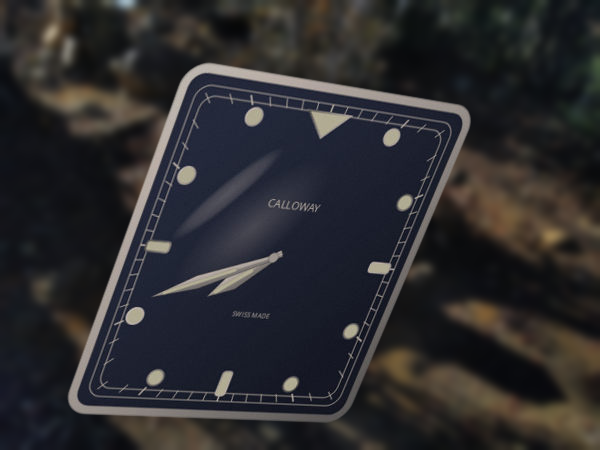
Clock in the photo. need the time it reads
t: 7:41
